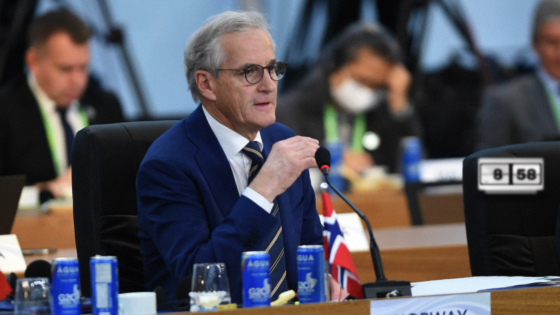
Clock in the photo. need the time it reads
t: 8:58
